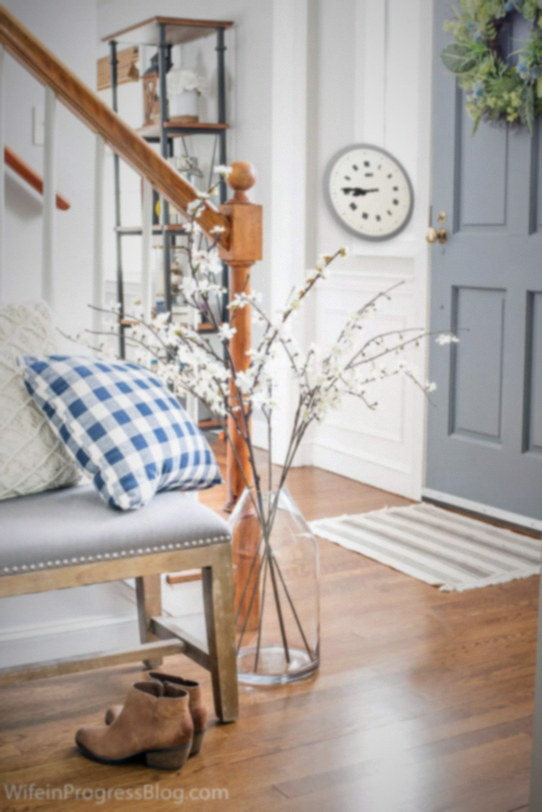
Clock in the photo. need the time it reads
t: 8:46
